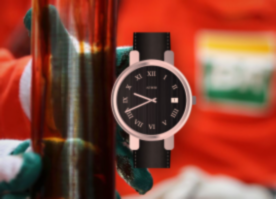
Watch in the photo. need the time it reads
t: 9:41
